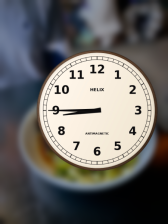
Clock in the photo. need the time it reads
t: 8:45
